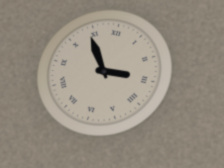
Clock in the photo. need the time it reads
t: 2:54
